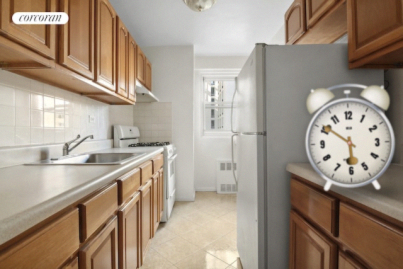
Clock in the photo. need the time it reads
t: 5:51
